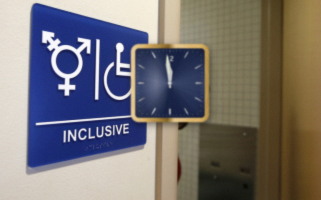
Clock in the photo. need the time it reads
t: 11:59
